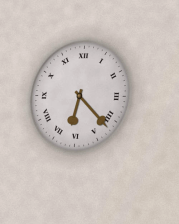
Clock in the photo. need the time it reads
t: 6:22
